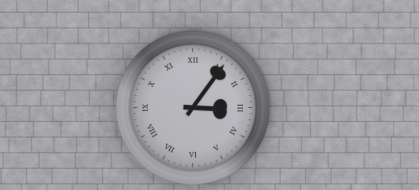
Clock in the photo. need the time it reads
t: 3:06
